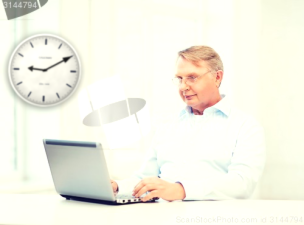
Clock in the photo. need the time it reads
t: 9:10
